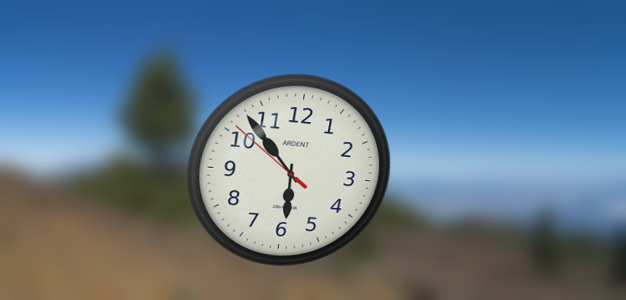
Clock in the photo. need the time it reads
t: 5:52:51
